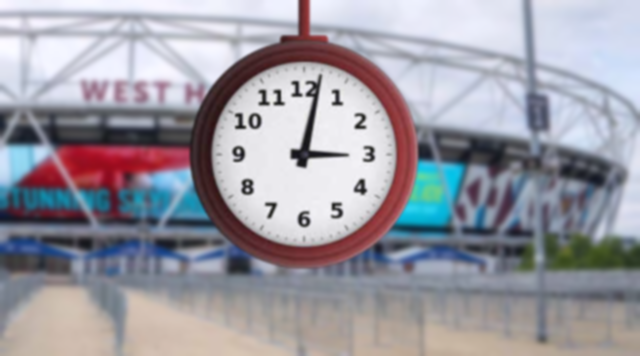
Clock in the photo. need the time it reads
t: 3:02
